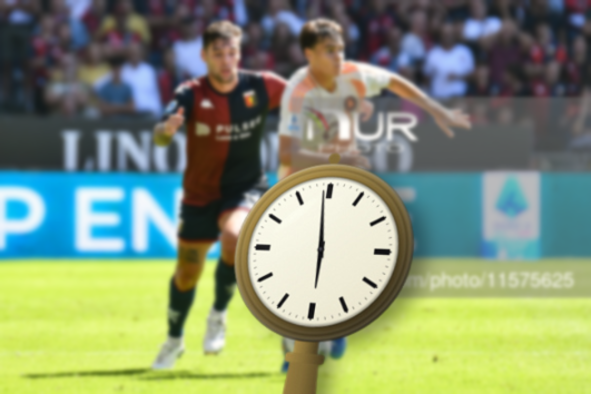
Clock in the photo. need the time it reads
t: 5:59
